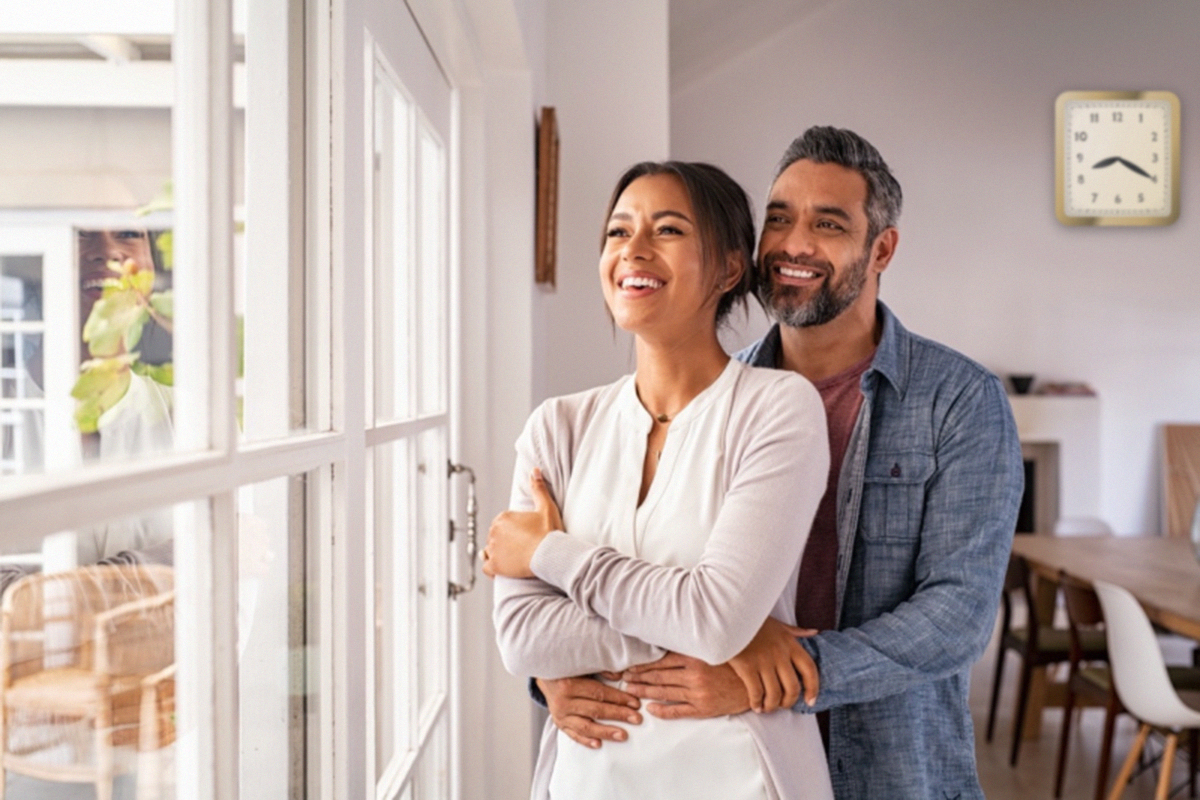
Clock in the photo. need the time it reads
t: 8:20
